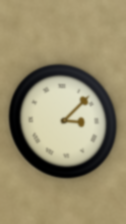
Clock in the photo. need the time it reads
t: 3:08
